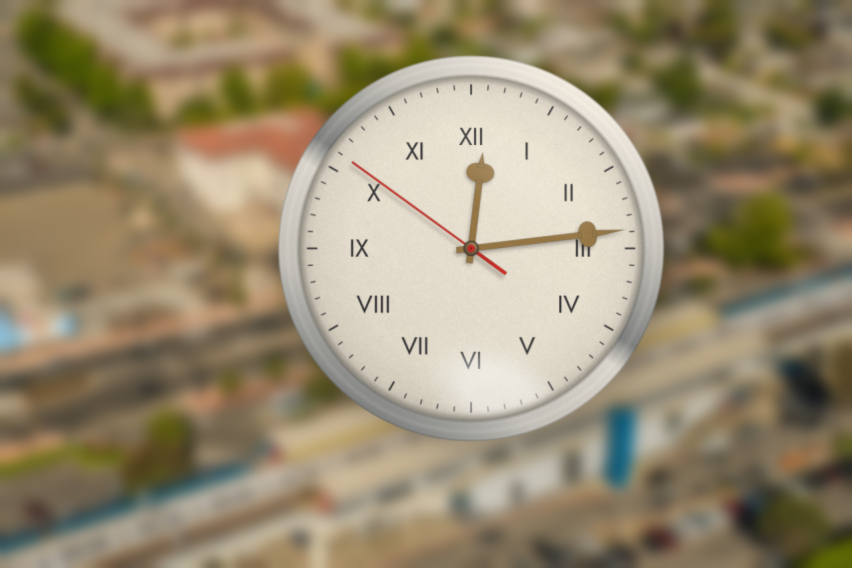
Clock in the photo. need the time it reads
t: 12:13:51
